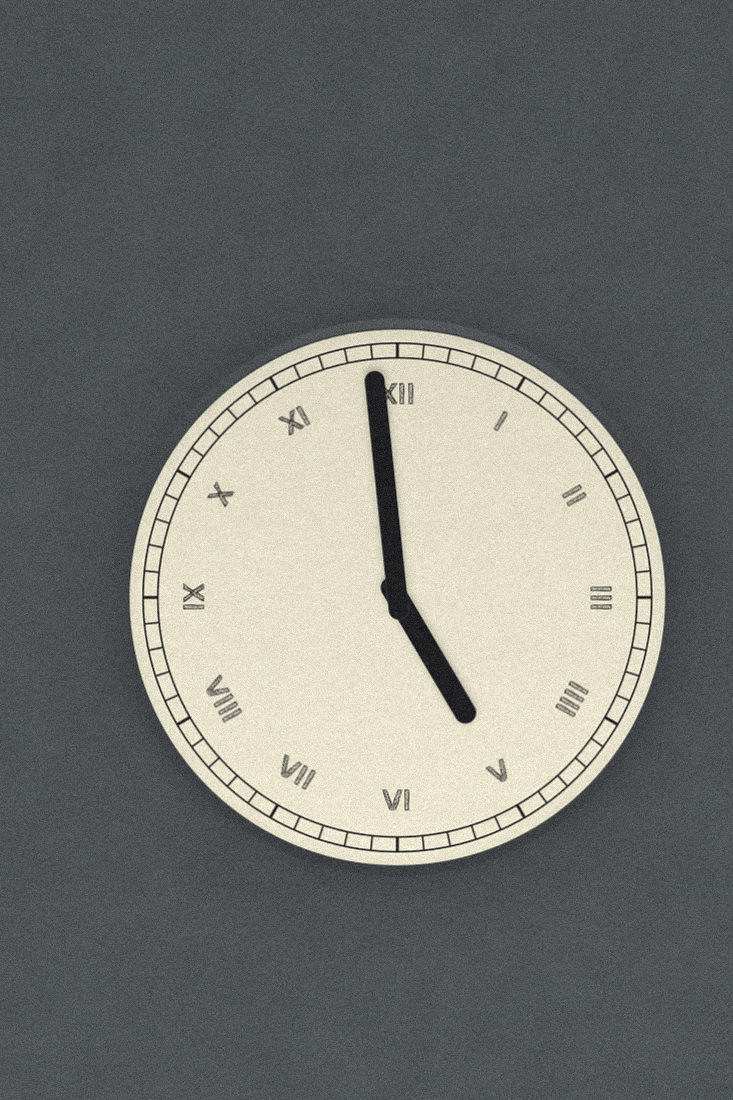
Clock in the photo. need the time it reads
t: 4:59
